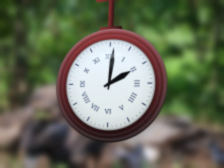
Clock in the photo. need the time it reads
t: 2:01
